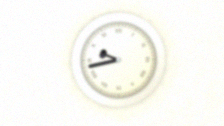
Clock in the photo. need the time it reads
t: 9:43
